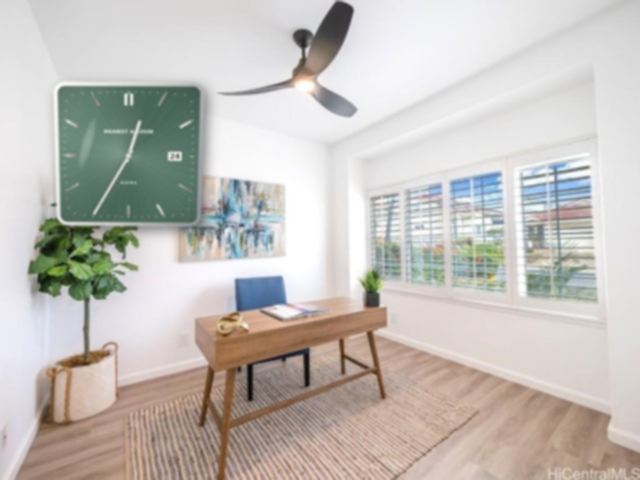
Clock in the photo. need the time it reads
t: 12:35
